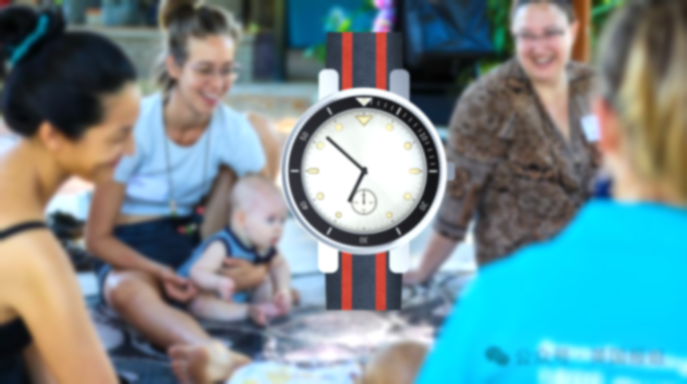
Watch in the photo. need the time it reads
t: 6:52
